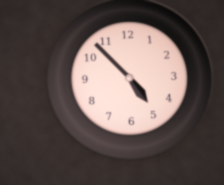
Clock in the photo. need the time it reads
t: 4:53
